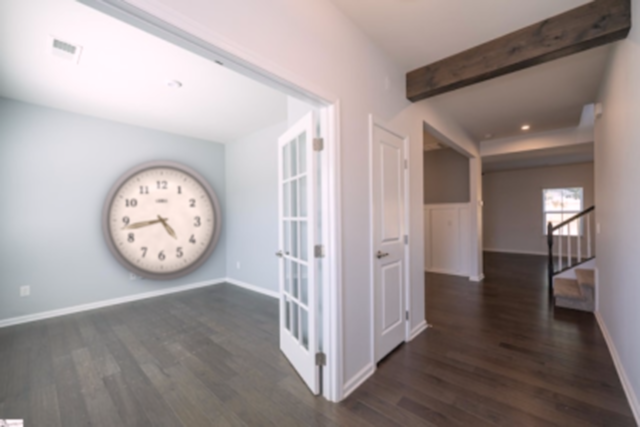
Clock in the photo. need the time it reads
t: 4:43
